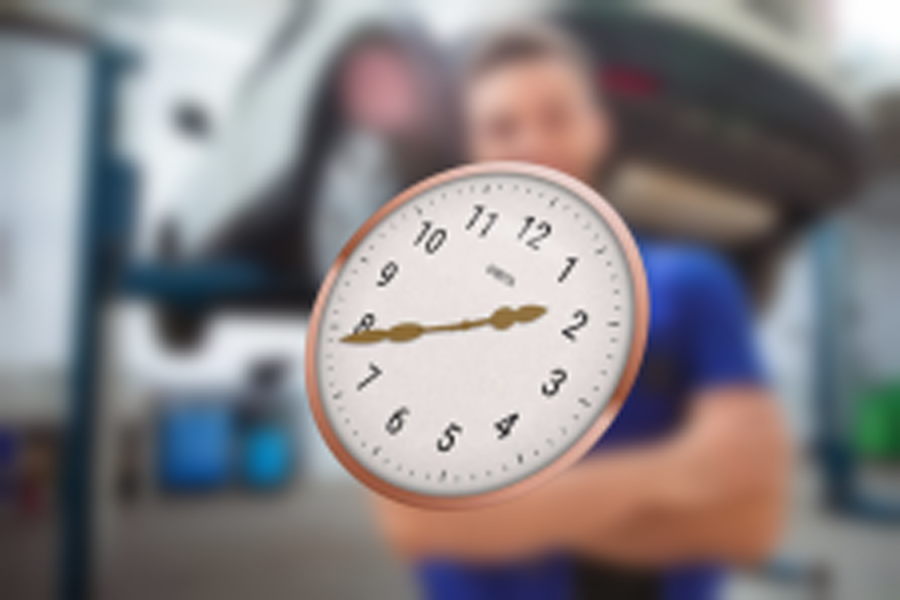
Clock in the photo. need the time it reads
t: 1:39
